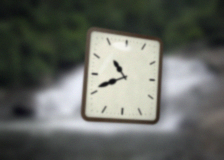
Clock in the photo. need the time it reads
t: 10:41
